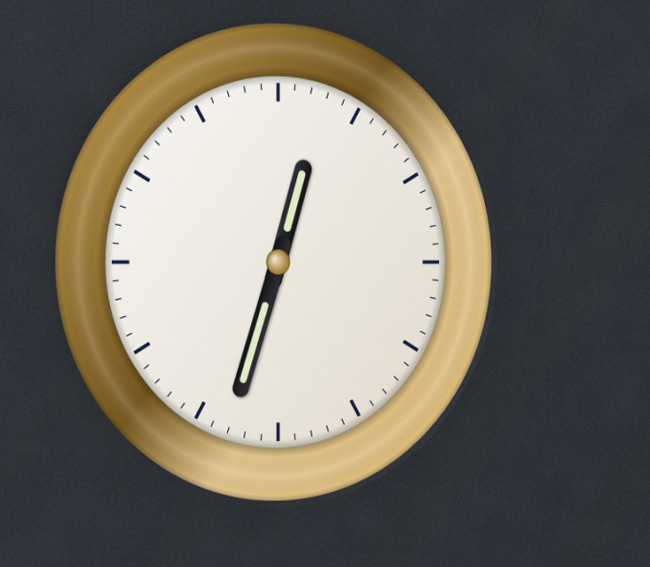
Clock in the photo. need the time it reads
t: 12:33
